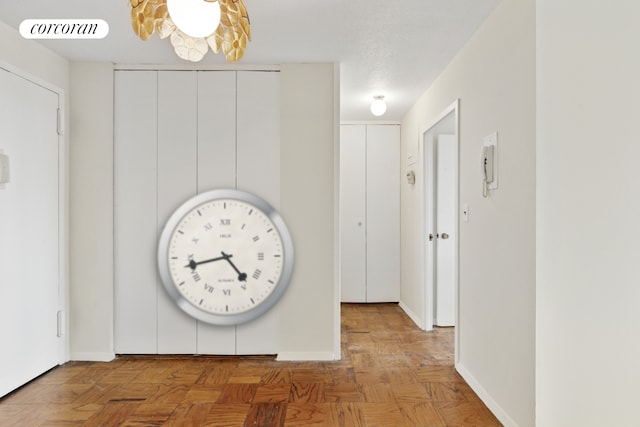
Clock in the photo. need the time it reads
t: 4:43
